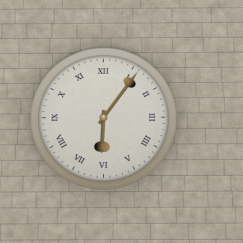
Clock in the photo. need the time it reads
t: 6:06
